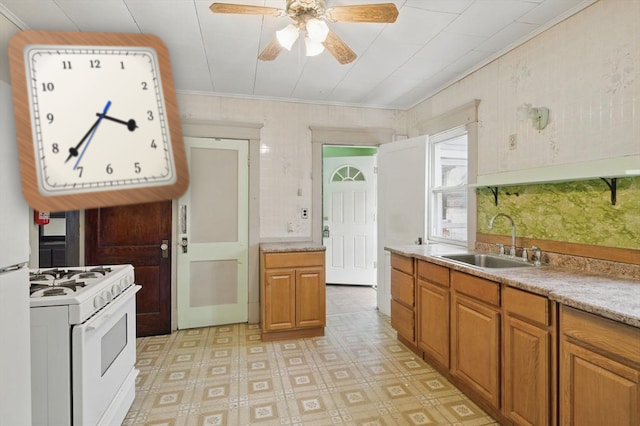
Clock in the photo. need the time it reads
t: 3:37:36
